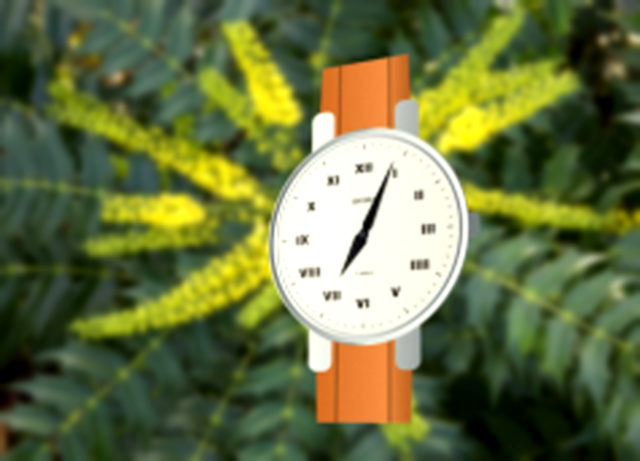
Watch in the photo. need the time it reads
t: 7:04
